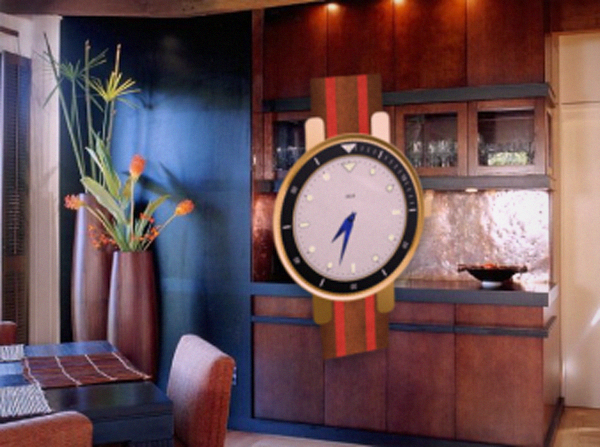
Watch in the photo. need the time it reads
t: 7:33
